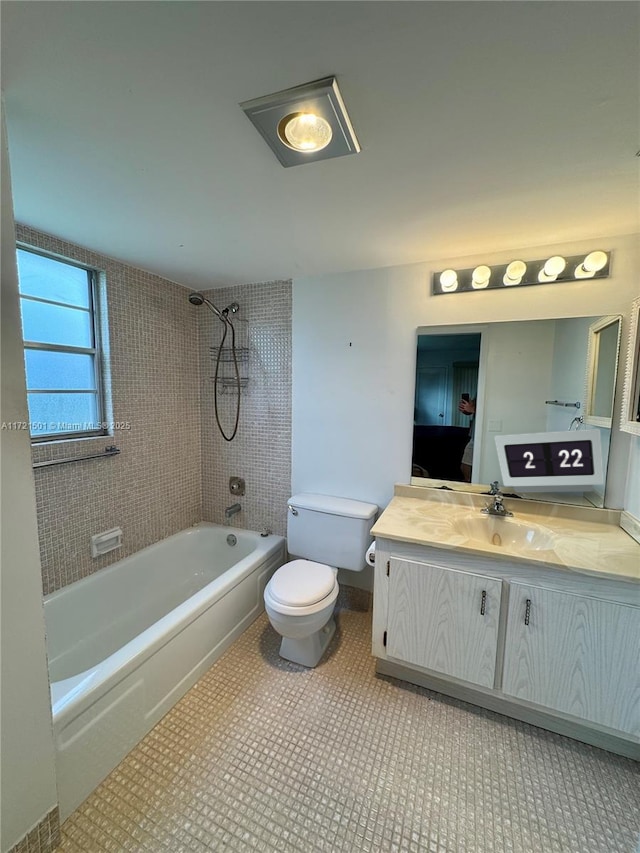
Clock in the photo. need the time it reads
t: 2:22
